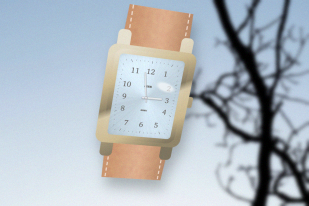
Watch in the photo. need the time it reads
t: 2:58
